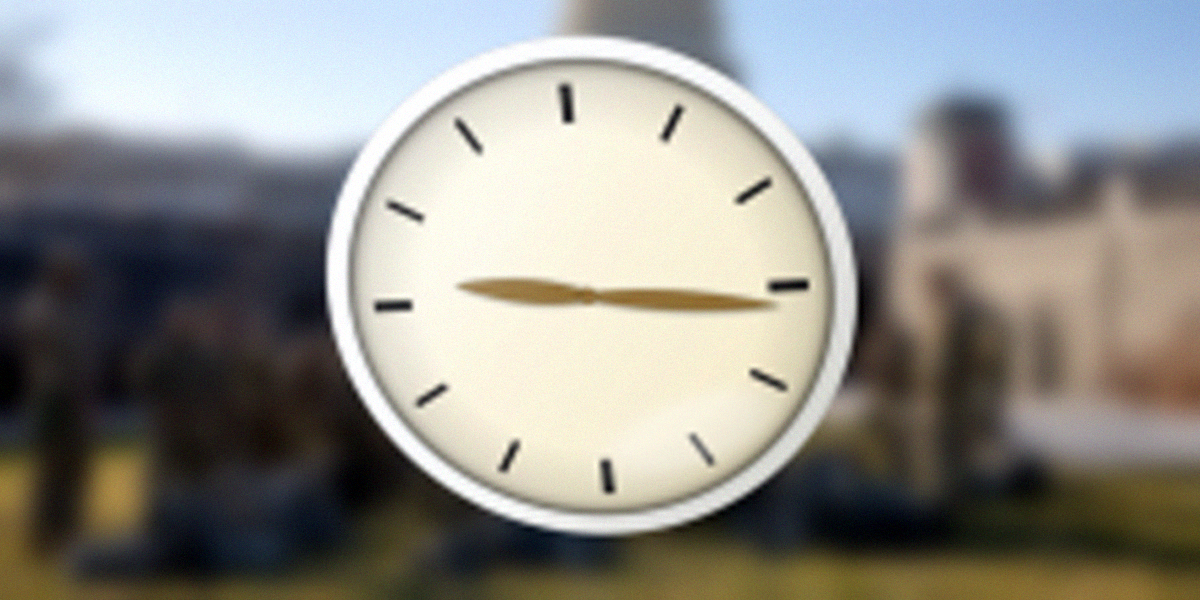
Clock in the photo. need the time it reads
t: 9:16
